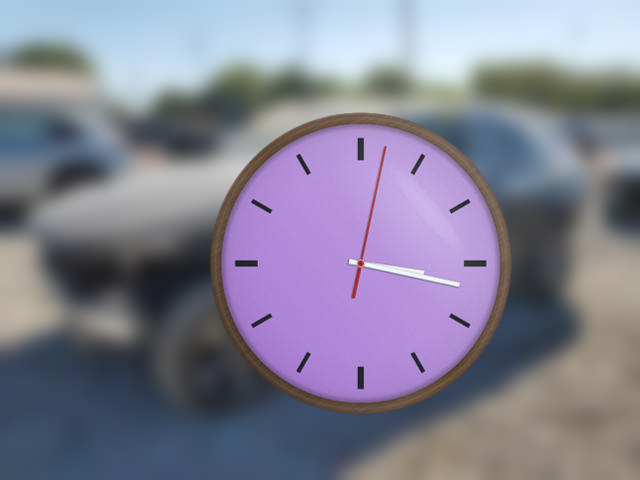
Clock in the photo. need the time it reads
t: 3:17:02
